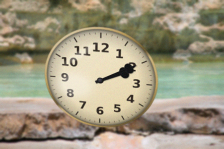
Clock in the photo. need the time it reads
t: 2:10
